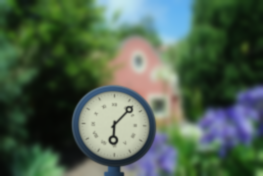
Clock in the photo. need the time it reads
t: 6:07
